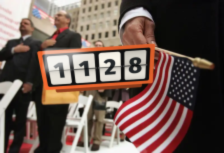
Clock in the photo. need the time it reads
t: 11:28
